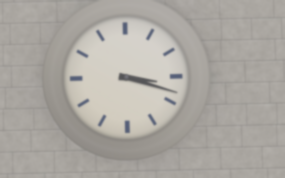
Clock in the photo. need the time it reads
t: 3:18
